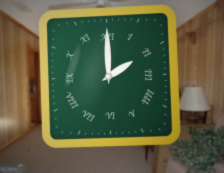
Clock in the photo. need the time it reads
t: 2:00
